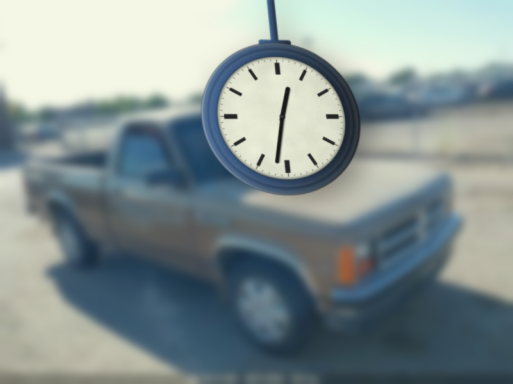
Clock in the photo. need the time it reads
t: 12:32
